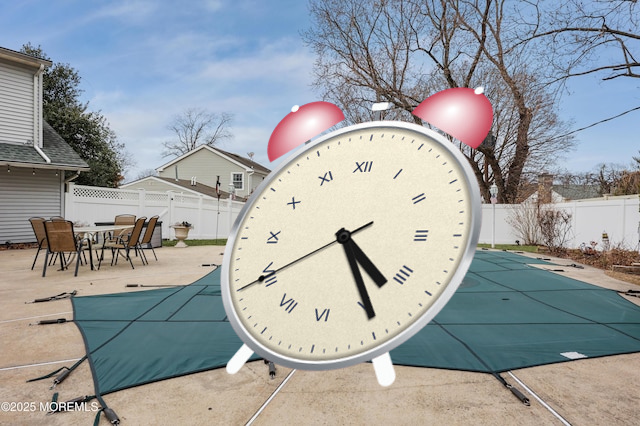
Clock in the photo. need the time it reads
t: 4:24:40
